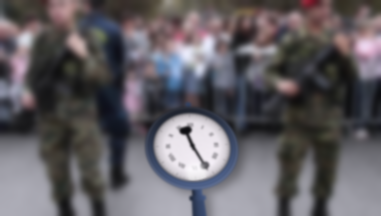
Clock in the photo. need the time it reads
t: 11:26
